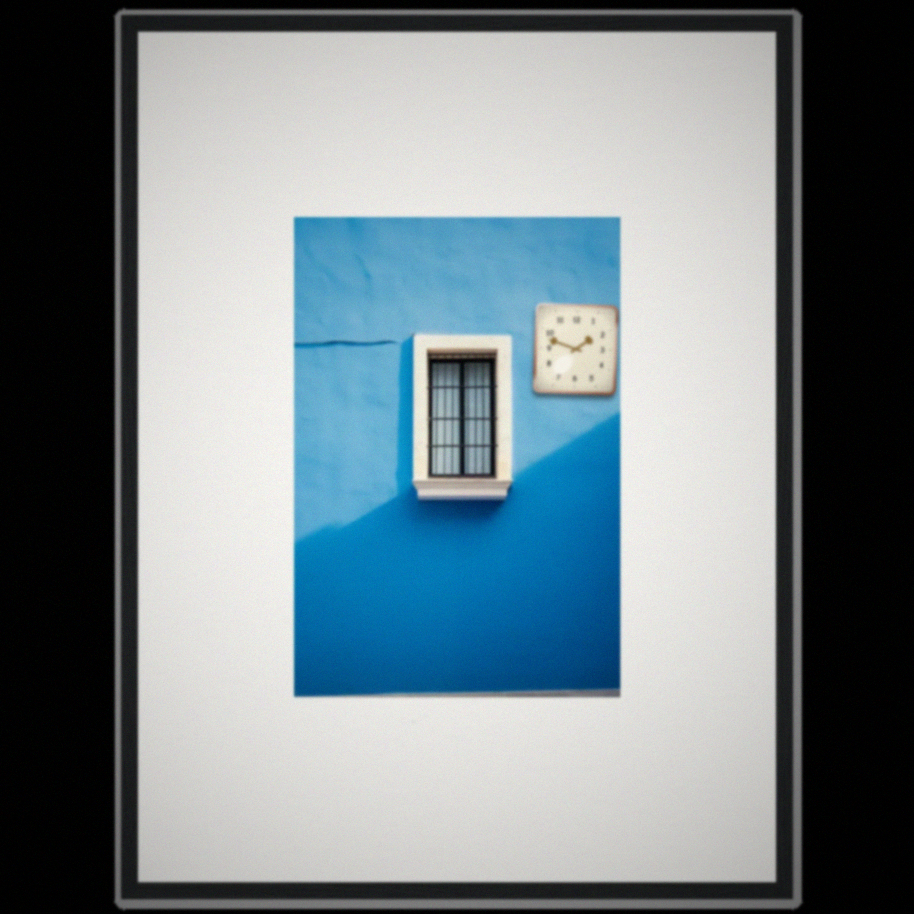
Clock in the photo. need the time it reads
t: 1:48
